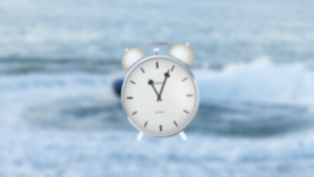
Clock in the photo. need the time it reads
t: 11:04
